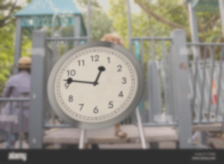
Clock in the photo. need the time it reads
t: 12:47
